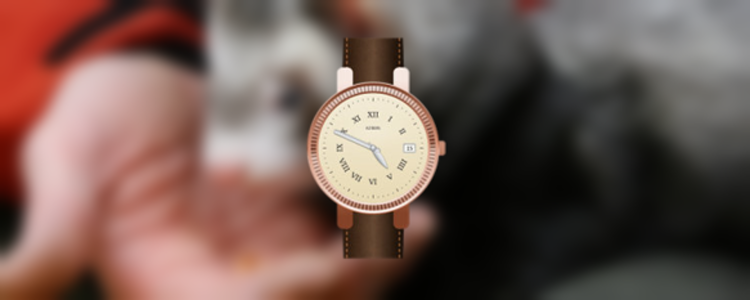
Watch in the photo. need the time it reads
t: 4:49
